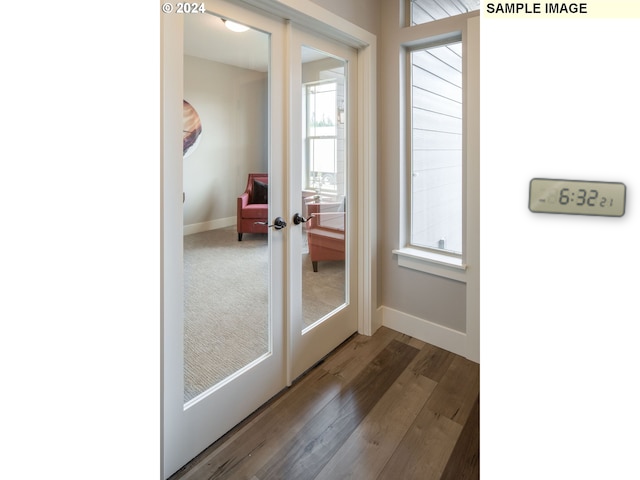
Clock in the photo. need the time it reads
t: 6:32
